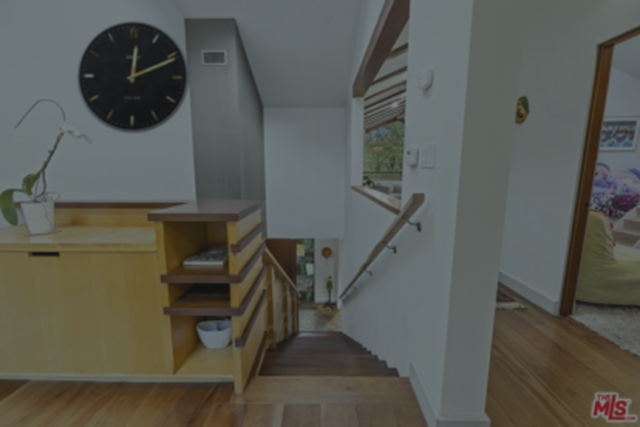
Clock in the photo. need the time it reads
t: 12:11
